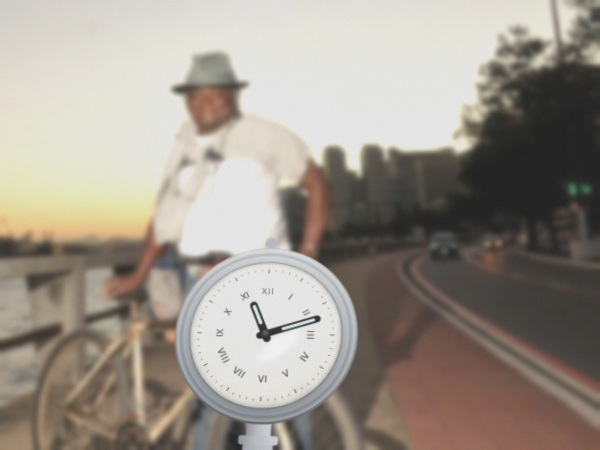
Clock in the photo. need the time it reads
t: 11:12
